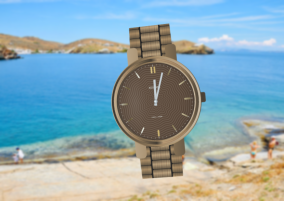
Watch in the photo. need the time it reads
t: 12:03
